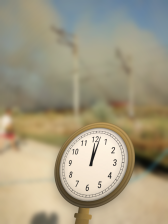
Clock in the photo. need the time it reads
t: 12:02
